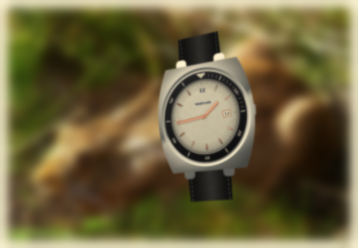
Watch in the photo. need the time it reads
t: 1:44
